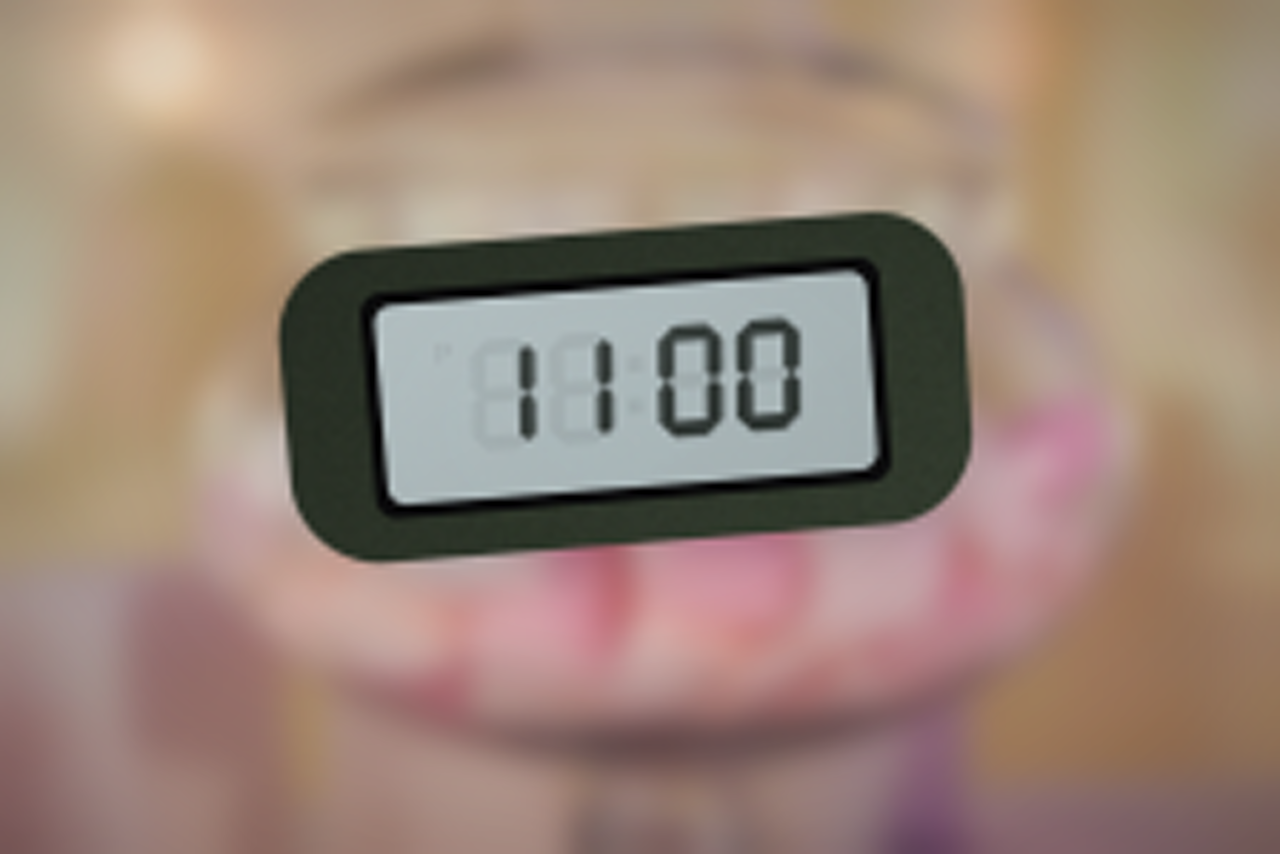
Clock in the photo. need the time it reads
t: 11:00
